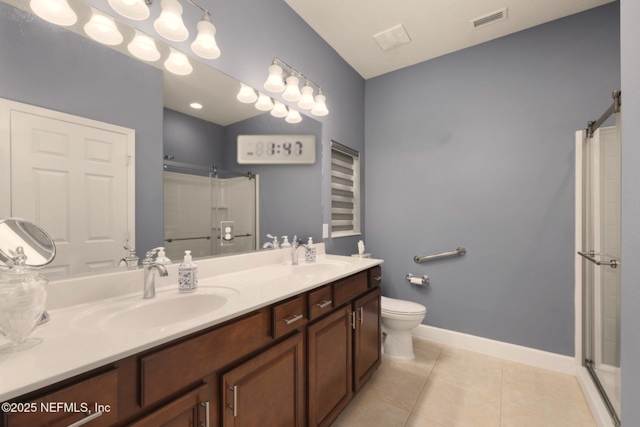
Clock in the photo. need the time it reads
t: 1:47
